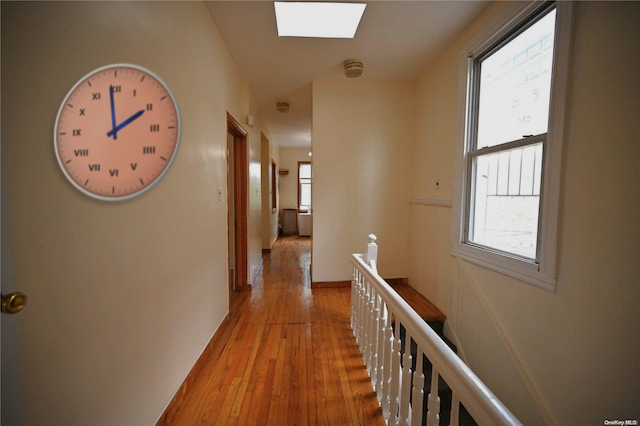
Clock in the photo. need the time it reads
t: 1:59
